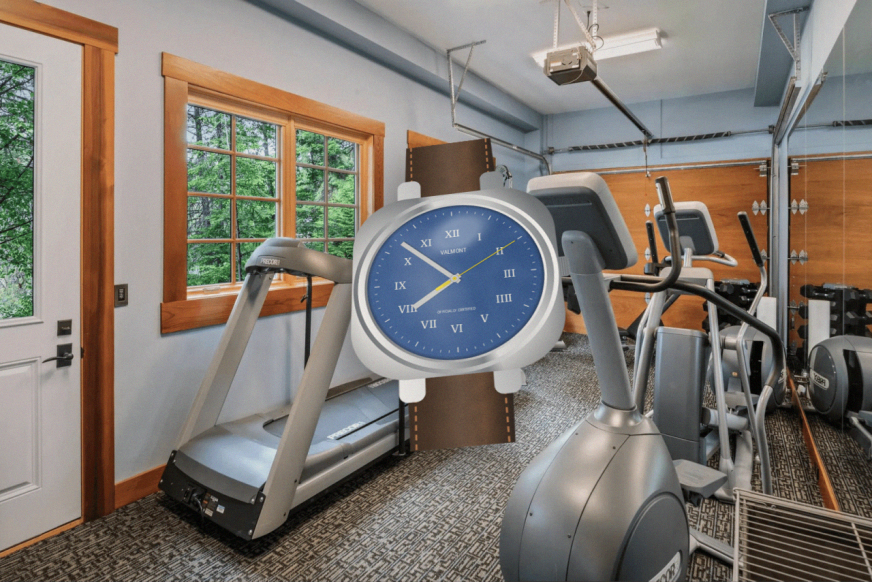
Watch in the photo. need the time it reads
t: 7:52:10
